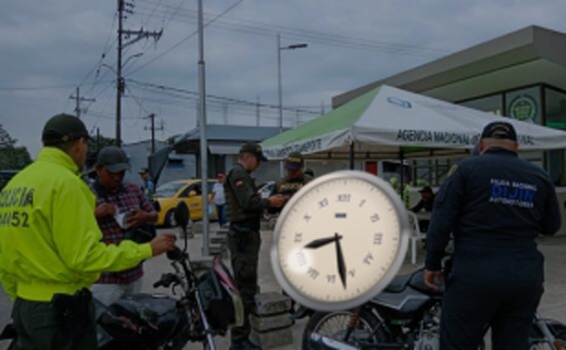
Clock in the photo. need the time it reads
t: 8:27
